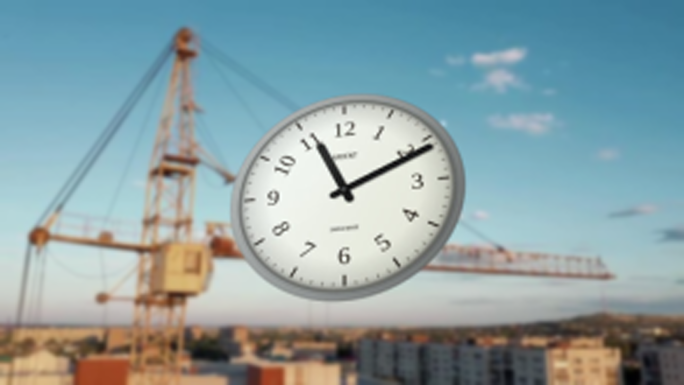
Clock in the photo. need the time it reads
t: 11:11
